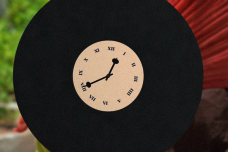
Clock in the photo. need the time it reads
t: 12:40
